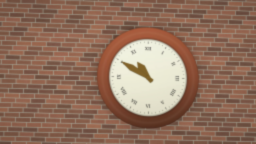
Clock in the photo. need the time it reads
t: 10:50
